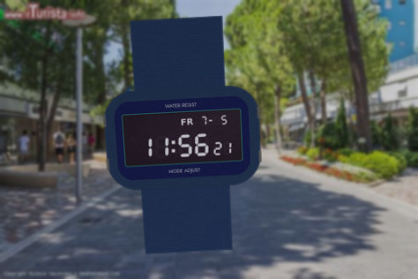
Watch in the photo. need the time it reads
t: 11:56:21
